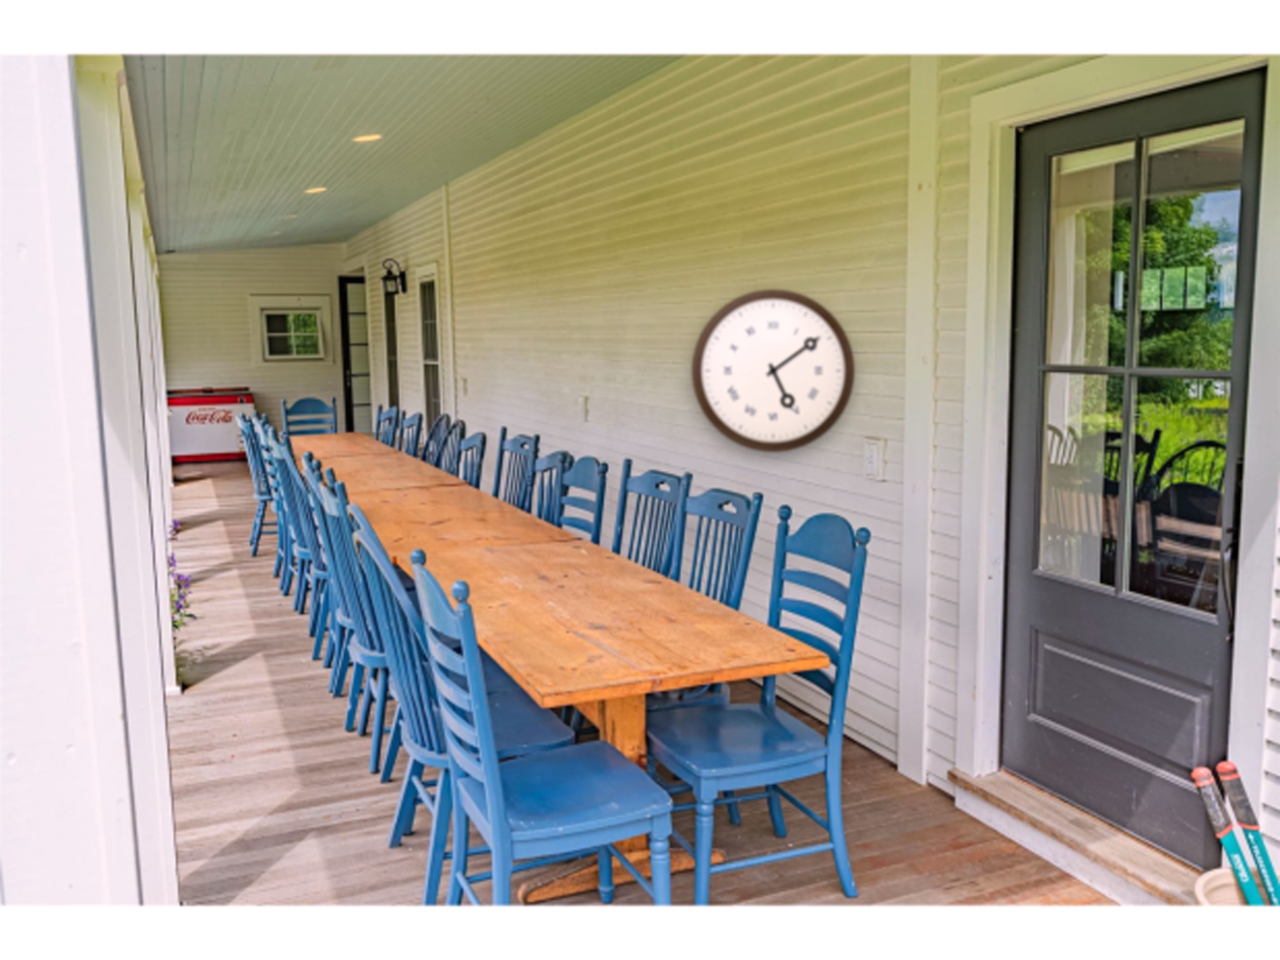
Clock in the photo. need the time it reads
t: 5:09
